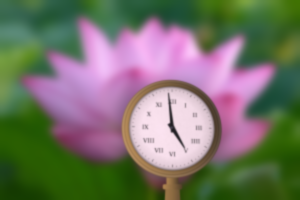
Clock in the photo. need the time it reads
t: 4:59
